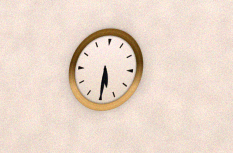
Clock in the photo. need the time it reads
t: 5:30
